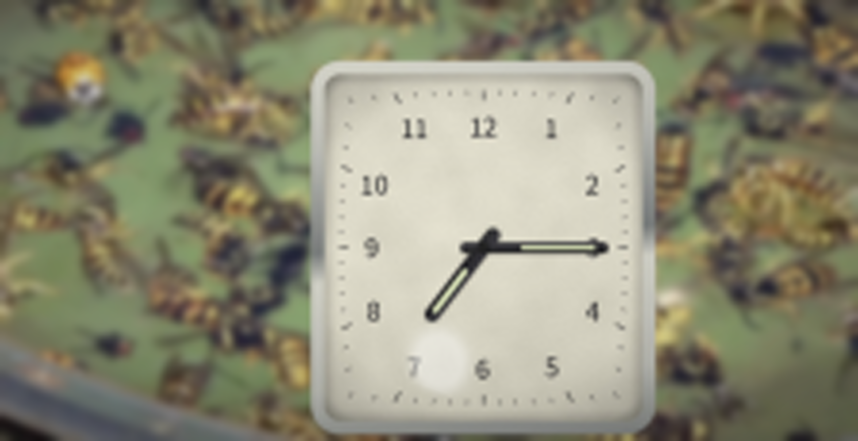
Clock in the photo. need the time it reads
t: 7:15
